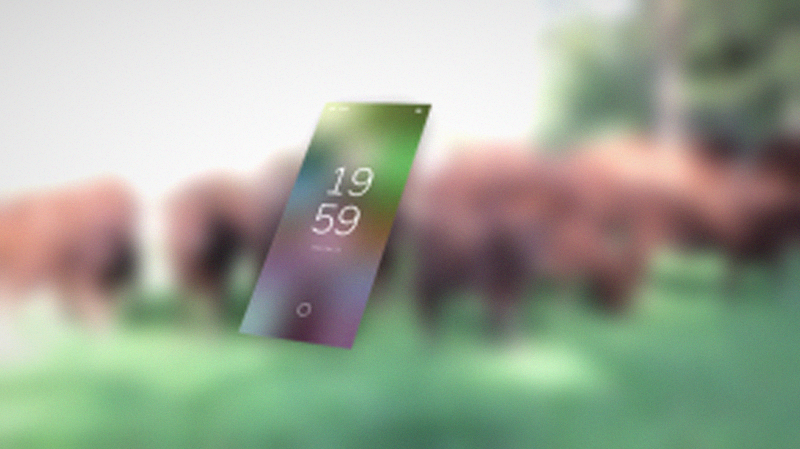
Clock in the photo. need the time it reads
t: 19:59
